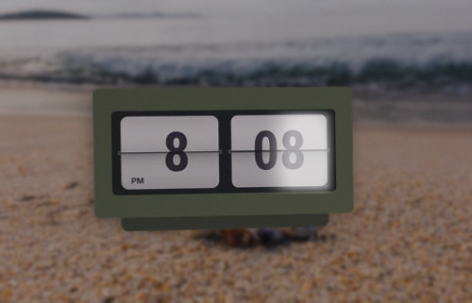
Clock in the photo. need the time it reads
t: 8:08
